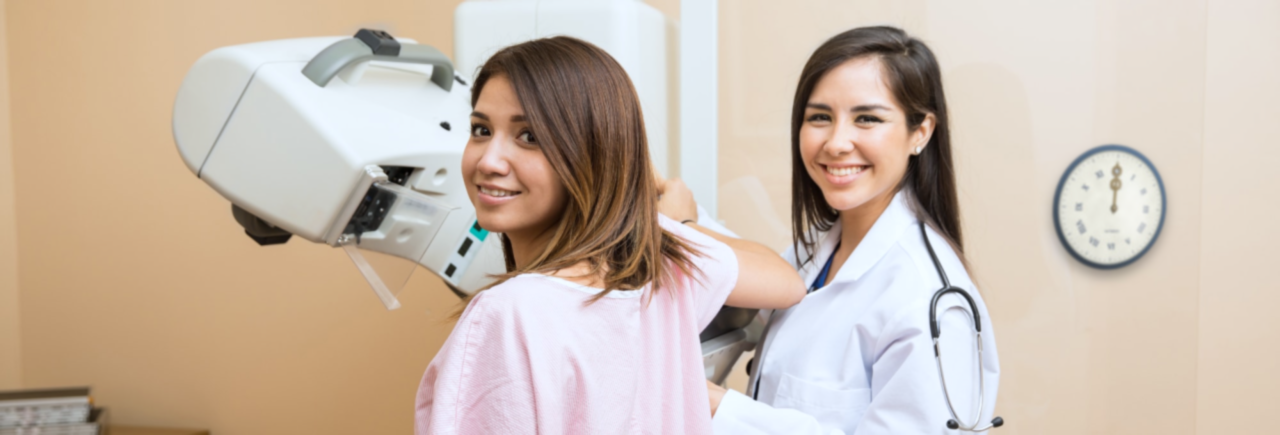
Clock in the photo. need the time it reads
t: 12:00
